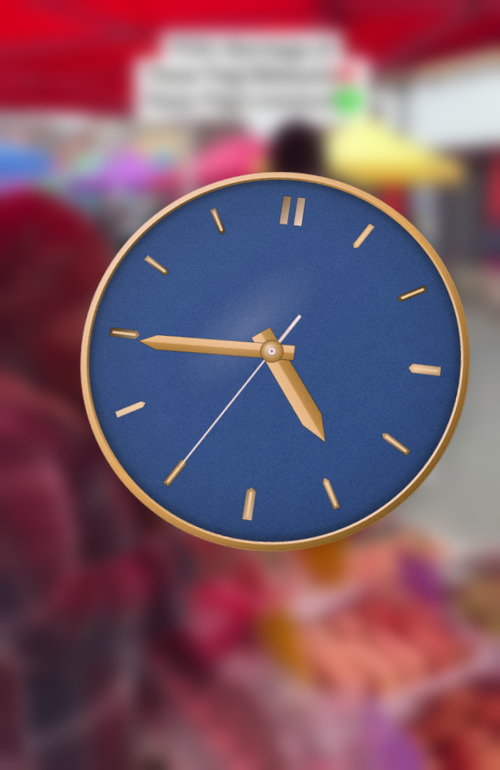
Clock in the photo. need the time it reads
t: 4:44:35
